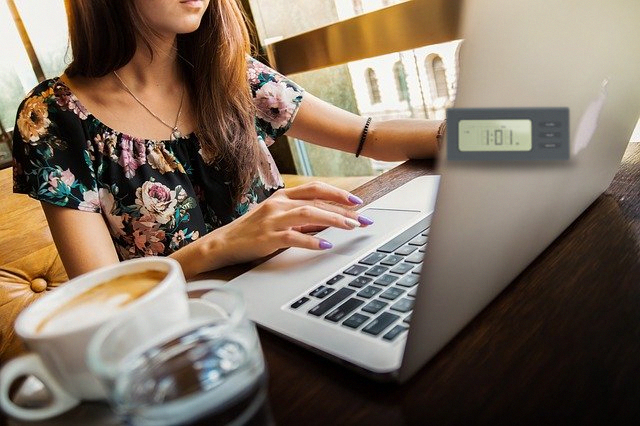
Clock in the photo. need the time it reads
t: 1:01
